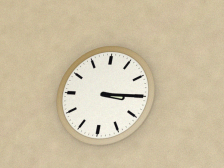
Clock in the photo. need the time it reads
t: 3:15
